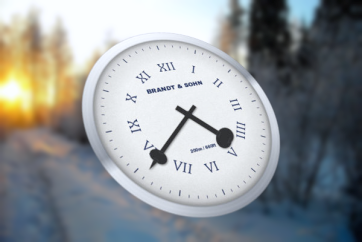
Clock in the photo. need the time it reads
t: 4:39
